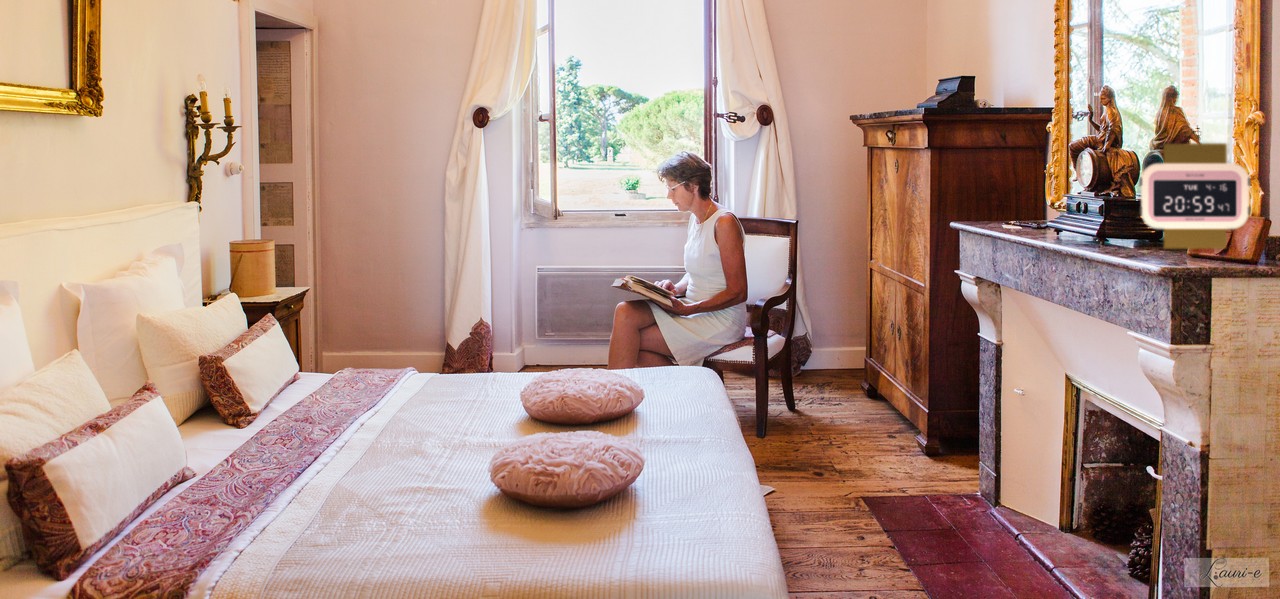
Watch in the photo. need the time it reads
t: 20:59
